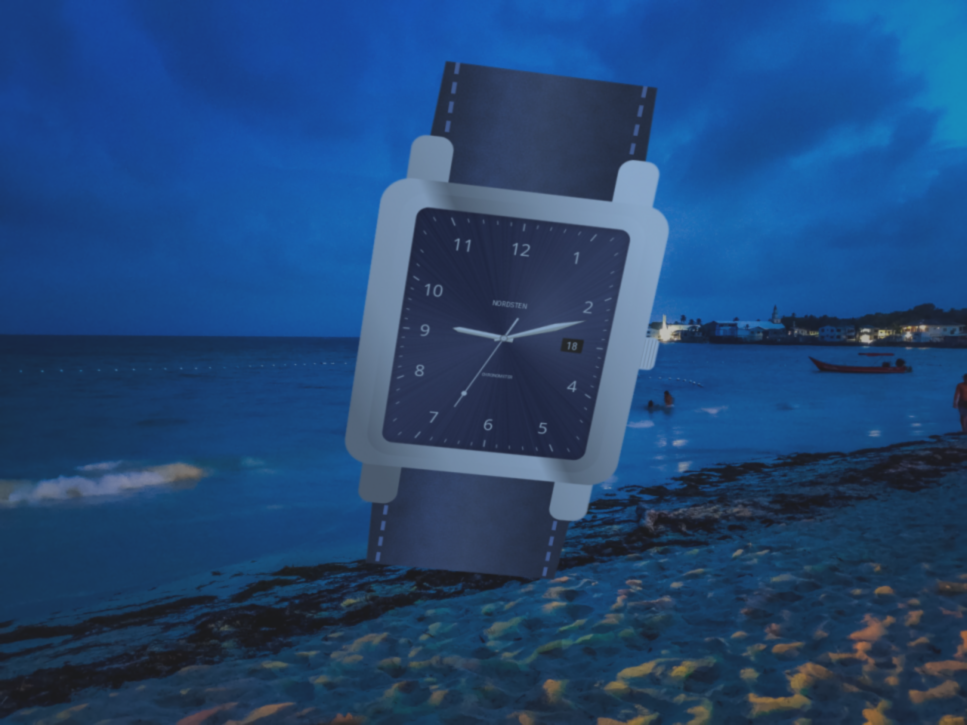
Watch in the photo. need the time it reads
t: 9:11:34
